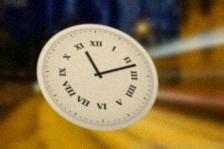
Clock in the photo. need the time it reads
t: 11:12
